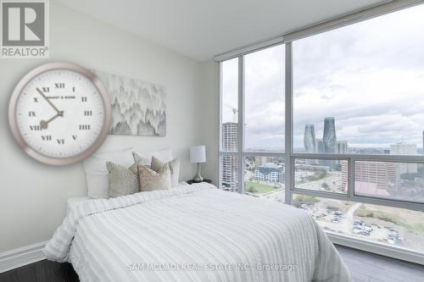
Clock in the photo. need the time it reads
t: 7:53
